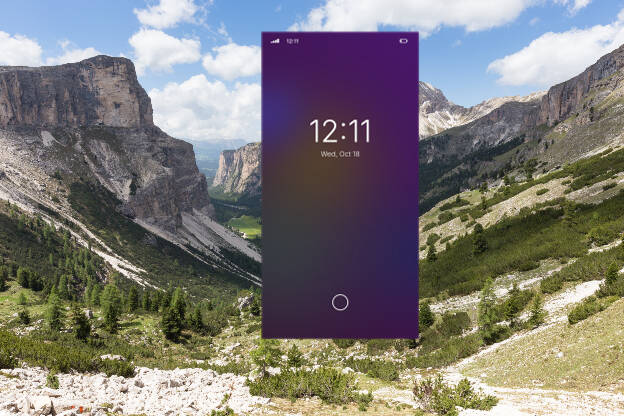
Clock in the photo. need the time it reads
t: 12:11
